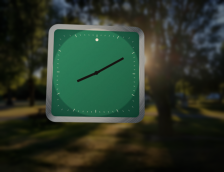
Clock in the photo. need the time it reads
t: 8:10
